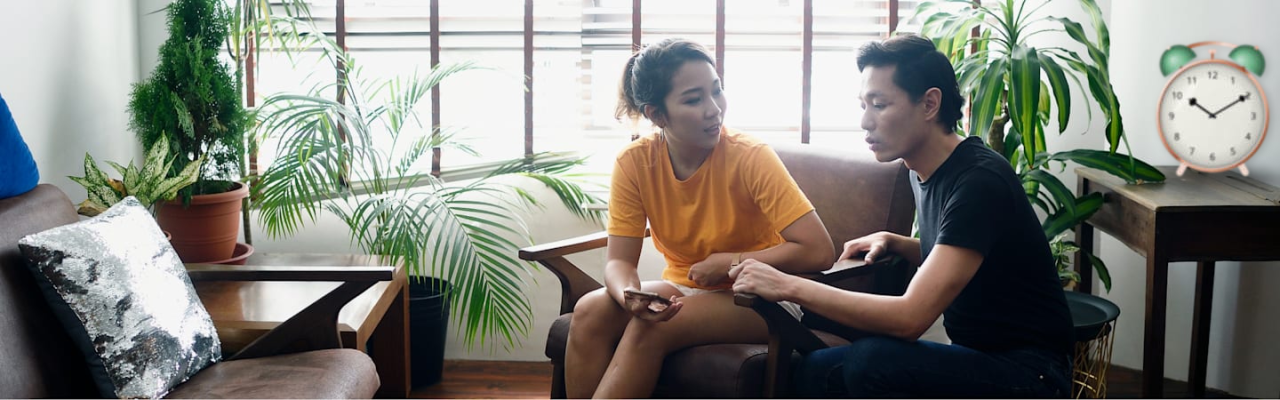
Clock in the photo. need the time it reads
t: 10:10
